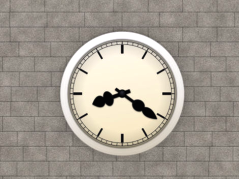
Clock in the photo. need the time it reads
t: 8:21
